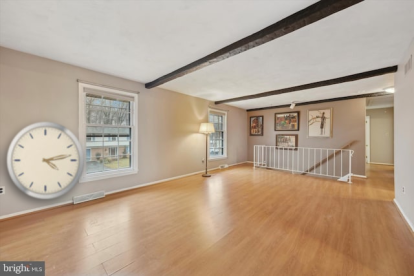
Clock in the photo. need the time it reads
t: 4:13
